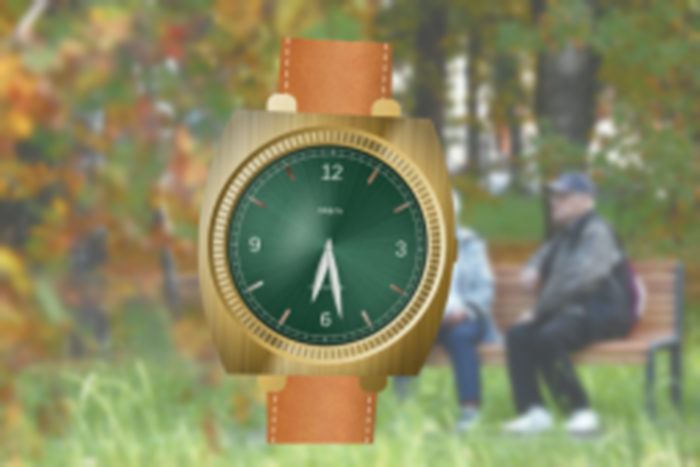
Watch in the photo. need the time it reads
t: 6:28
